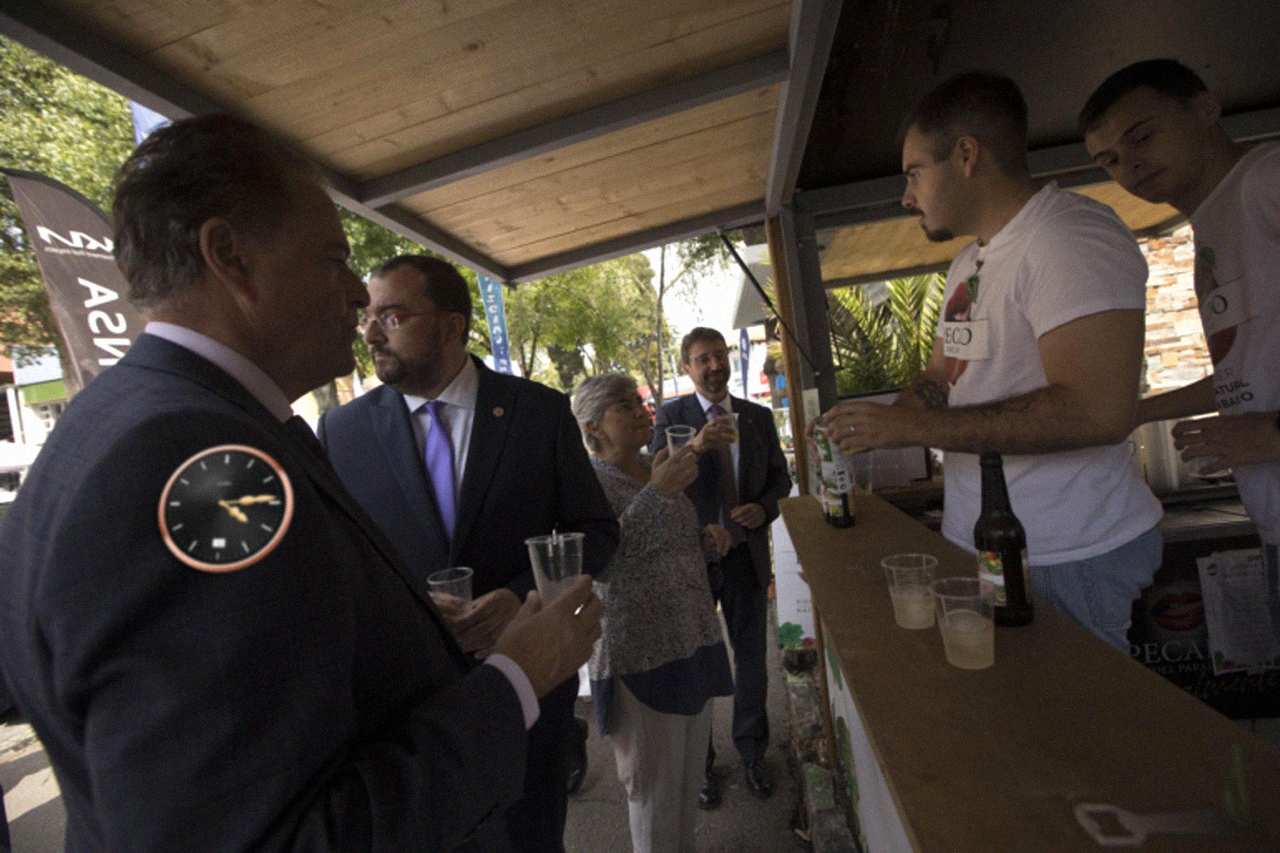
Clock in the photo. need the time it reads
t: 4:14
